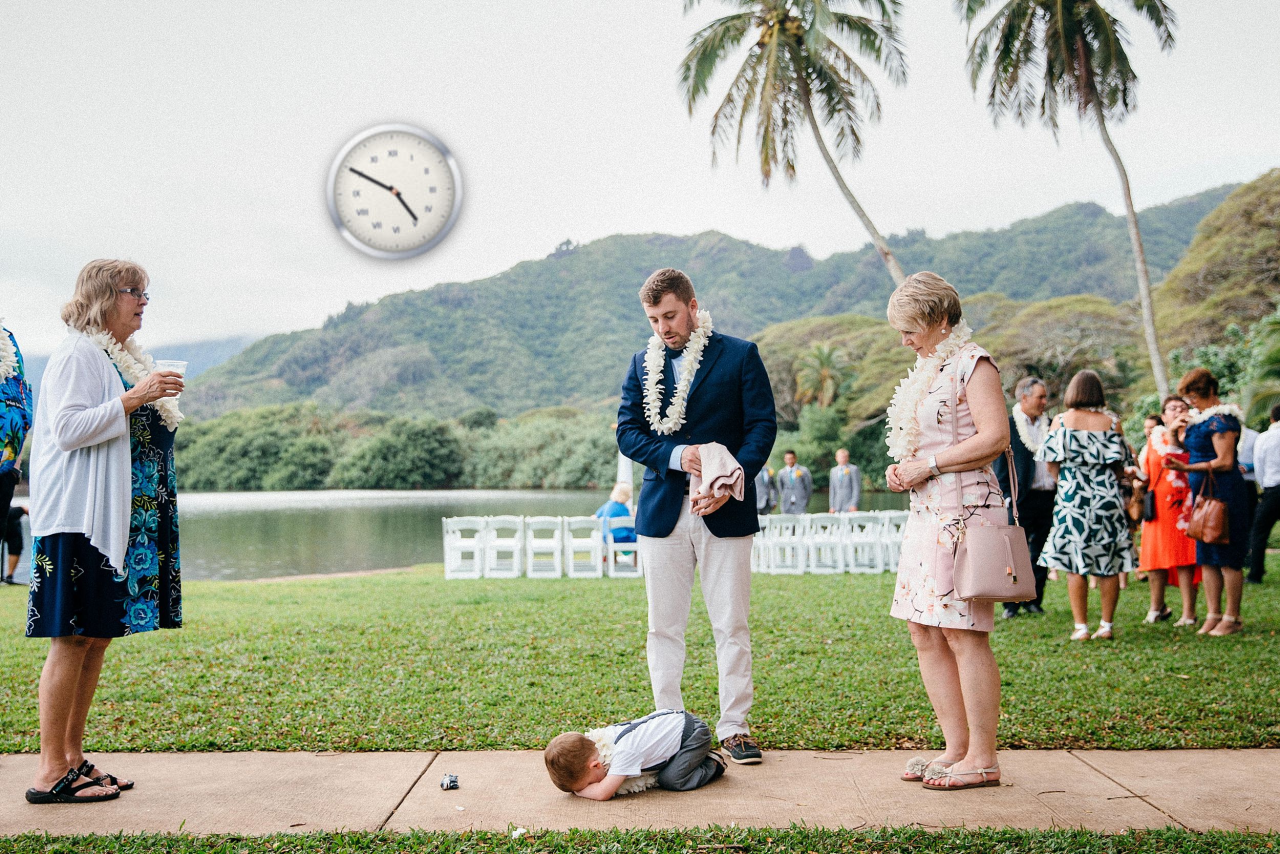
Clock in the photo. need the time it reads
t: 4:50
